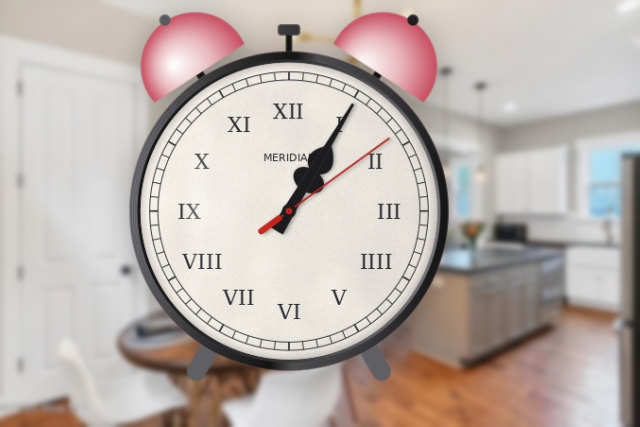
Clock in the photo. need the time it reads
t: 1:05:09
